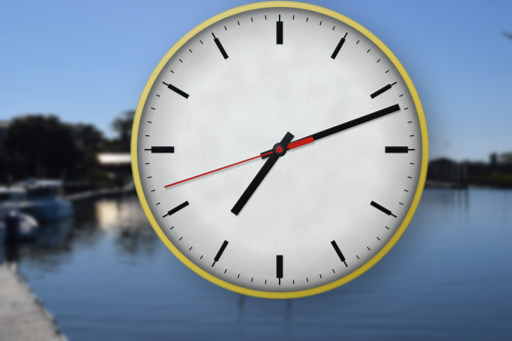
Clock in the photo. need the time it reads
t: 7:11:42
